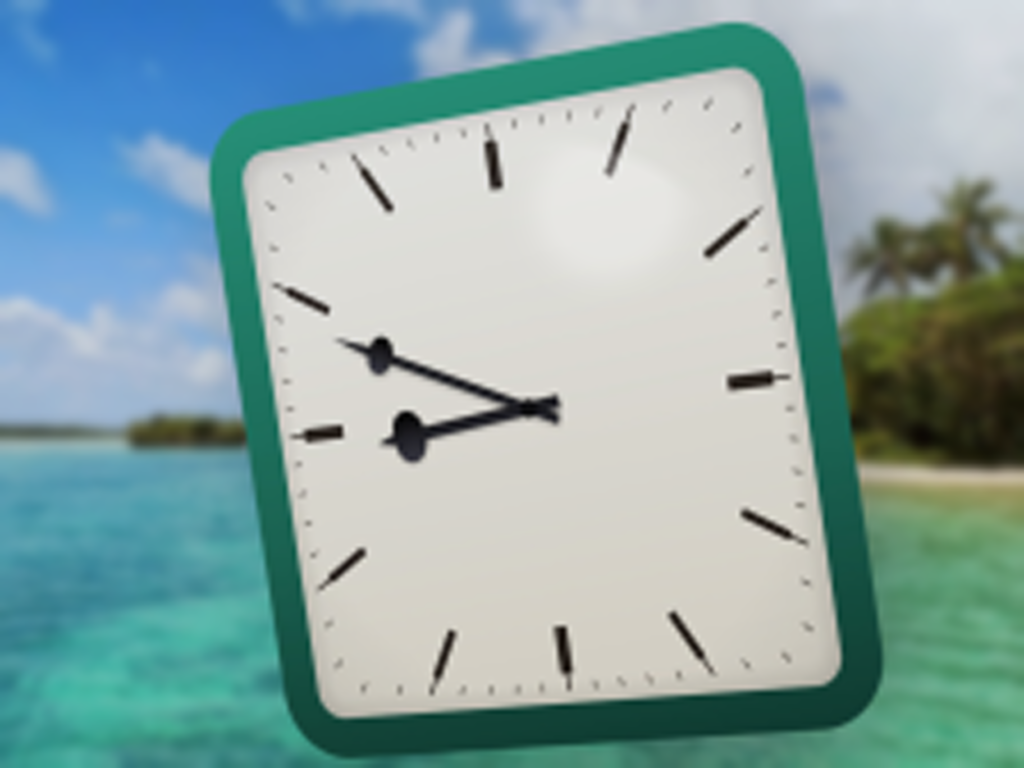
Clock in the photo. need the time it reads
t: 8:49
